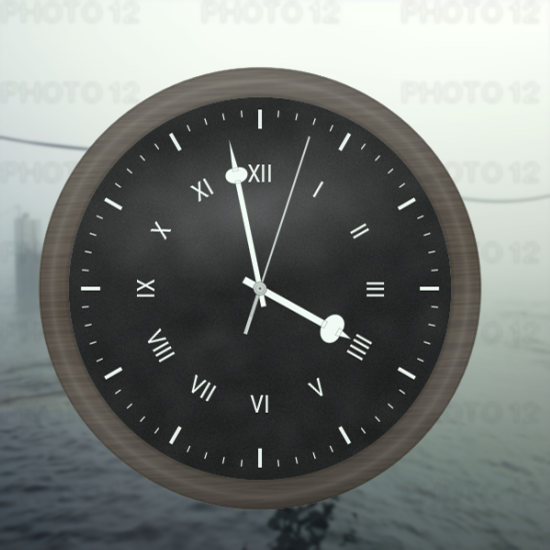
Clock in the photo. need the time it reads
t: 3:58:03
